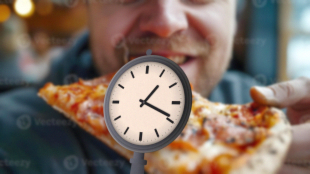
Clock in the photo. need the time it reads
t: 1:19
